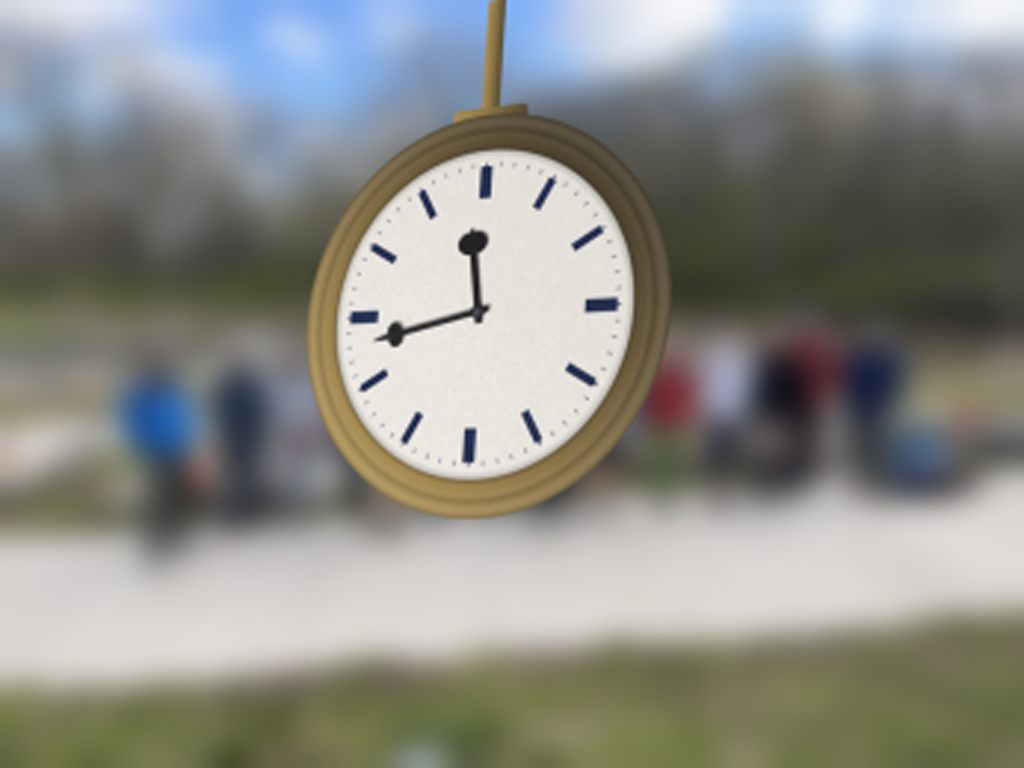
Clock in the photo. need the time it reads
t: 11:43
